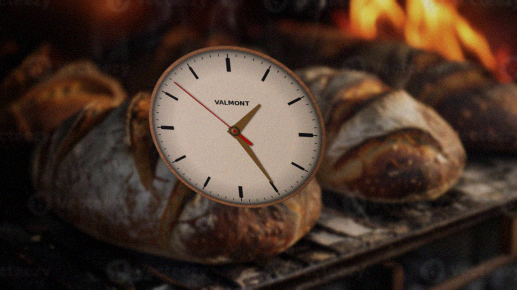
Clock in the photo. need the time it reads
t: 1:24:52
